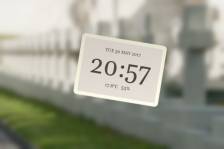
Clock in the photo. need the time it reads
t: 20:57
